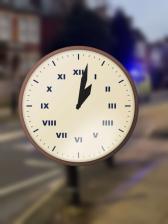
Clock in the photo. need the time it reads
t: 1:02
